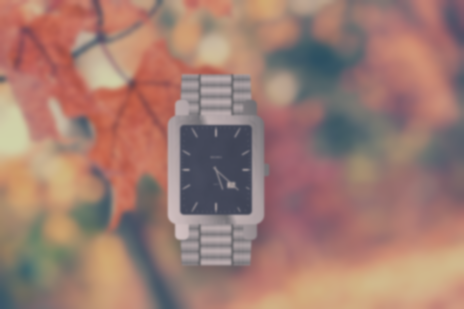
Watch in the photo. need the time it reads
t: 5:22
